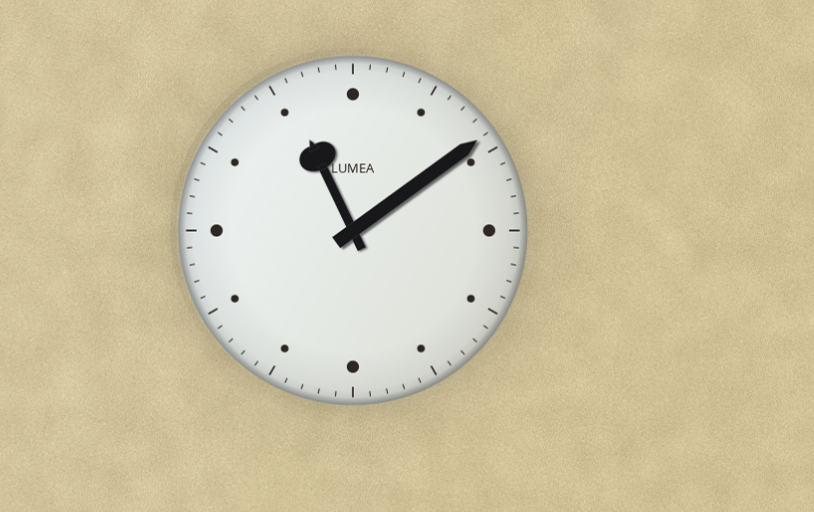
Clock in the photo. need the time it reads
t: 11:09
